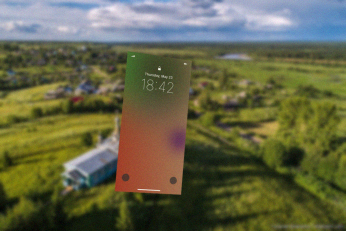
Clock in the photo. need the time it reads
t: 18:42
